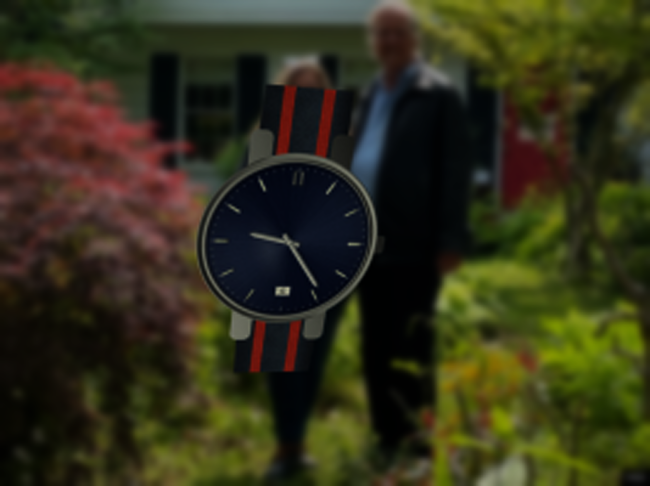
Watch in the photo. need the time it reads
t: 9:24
